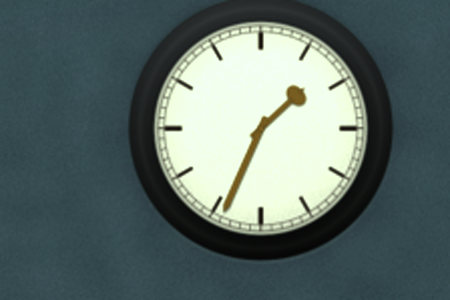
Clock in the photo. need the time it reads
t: 1:34
